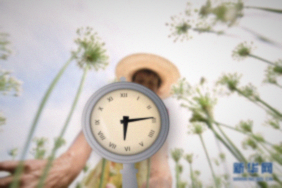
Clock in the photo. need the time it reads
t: 6:14
